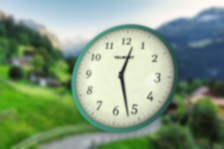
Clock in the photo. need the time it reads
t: 12:27
